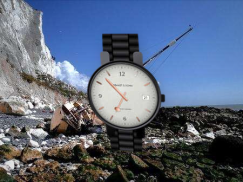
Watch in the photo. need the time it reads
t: 6:53
